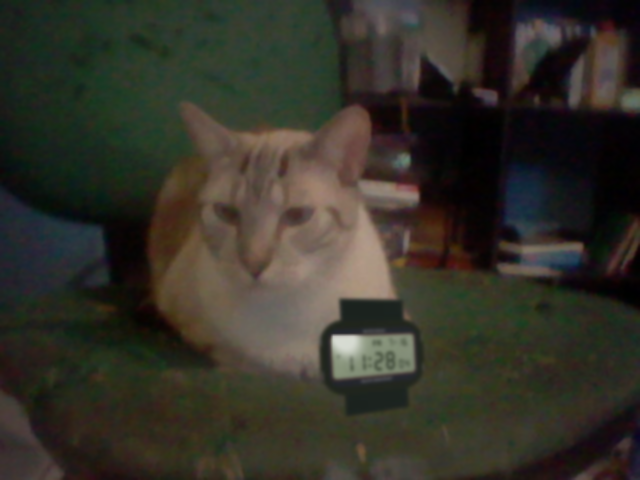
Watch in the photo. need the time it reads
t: 11:28
